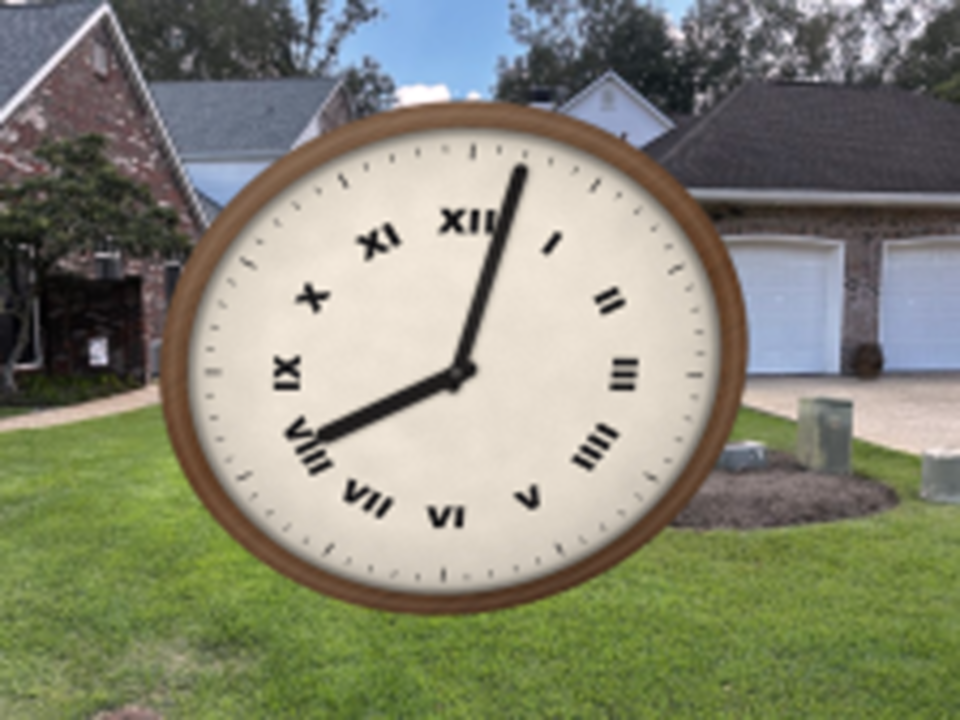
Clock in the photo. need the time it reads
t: 8:02
